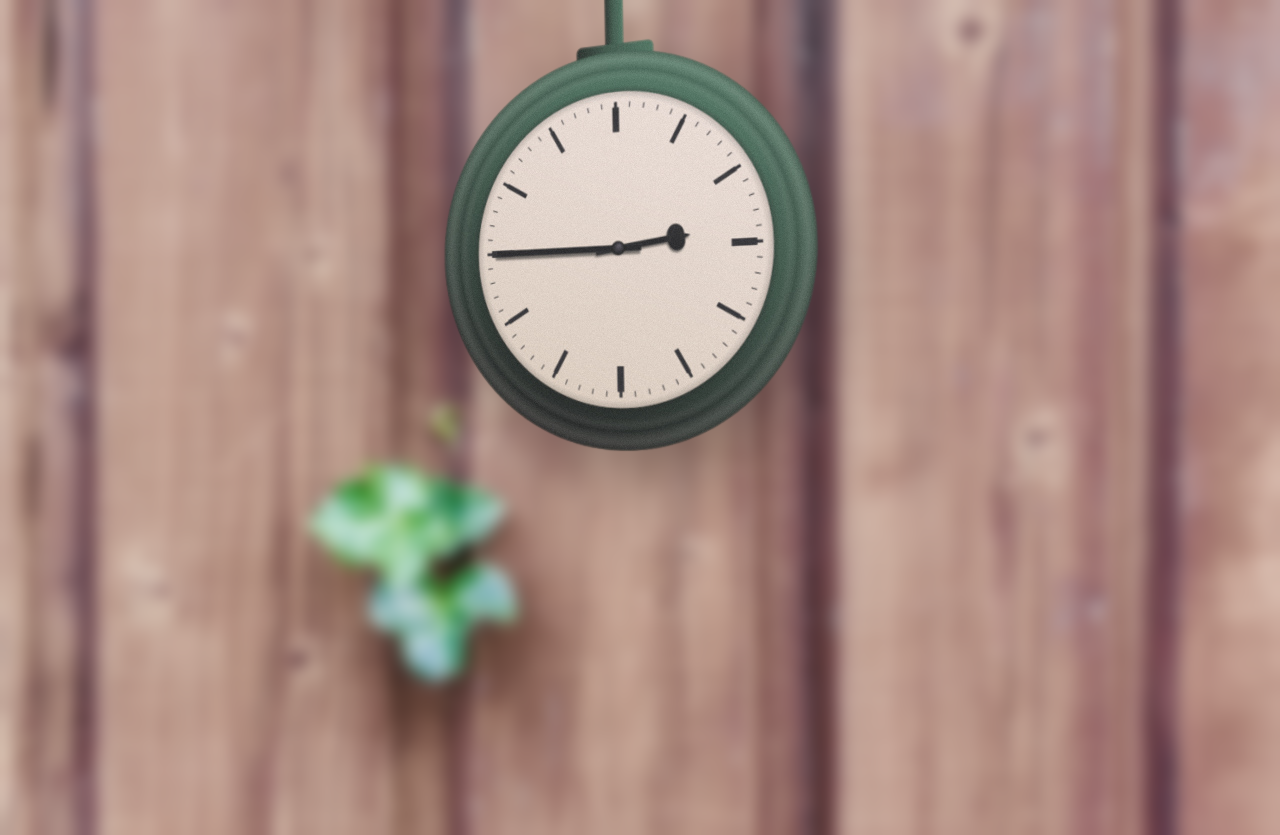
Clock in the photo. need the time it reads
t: 2:45
